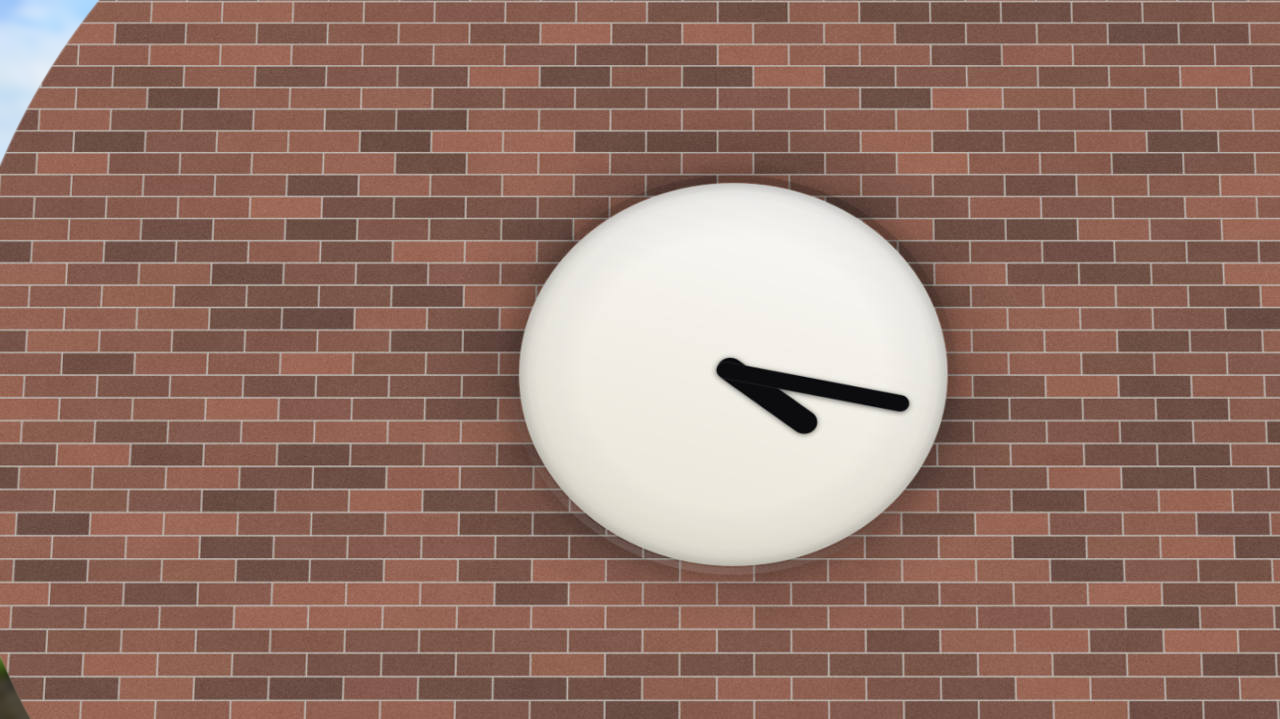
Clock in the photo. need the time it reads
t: 4:17
